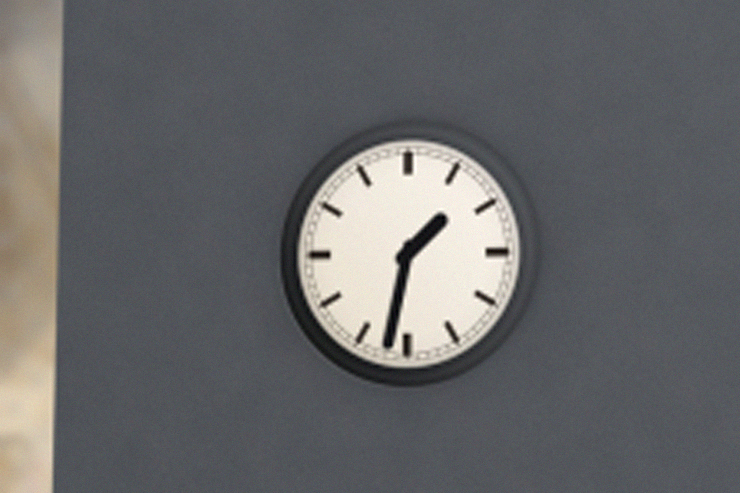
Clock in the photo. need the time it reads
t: 1:32
